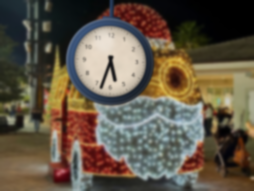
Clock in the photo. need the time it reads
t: 5:33
